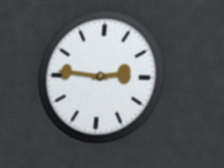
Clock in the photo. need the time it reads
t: 2:46
